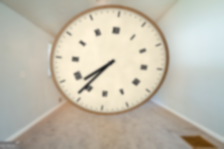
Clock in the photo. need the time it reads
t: 7:36
